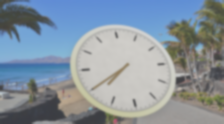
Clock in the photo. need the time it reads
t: 7:40
